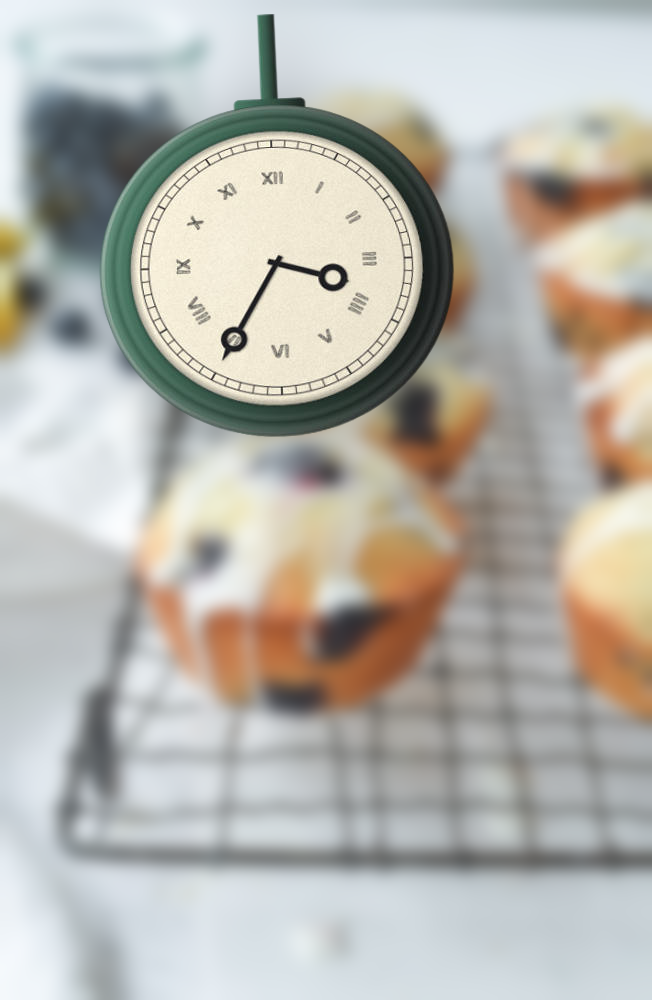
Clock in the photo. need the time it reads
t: 3:35
